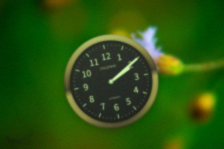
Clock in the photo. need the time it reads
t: 2:10
